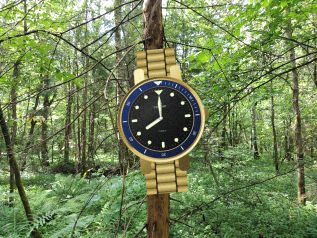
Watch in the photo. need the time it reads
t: 8:00
